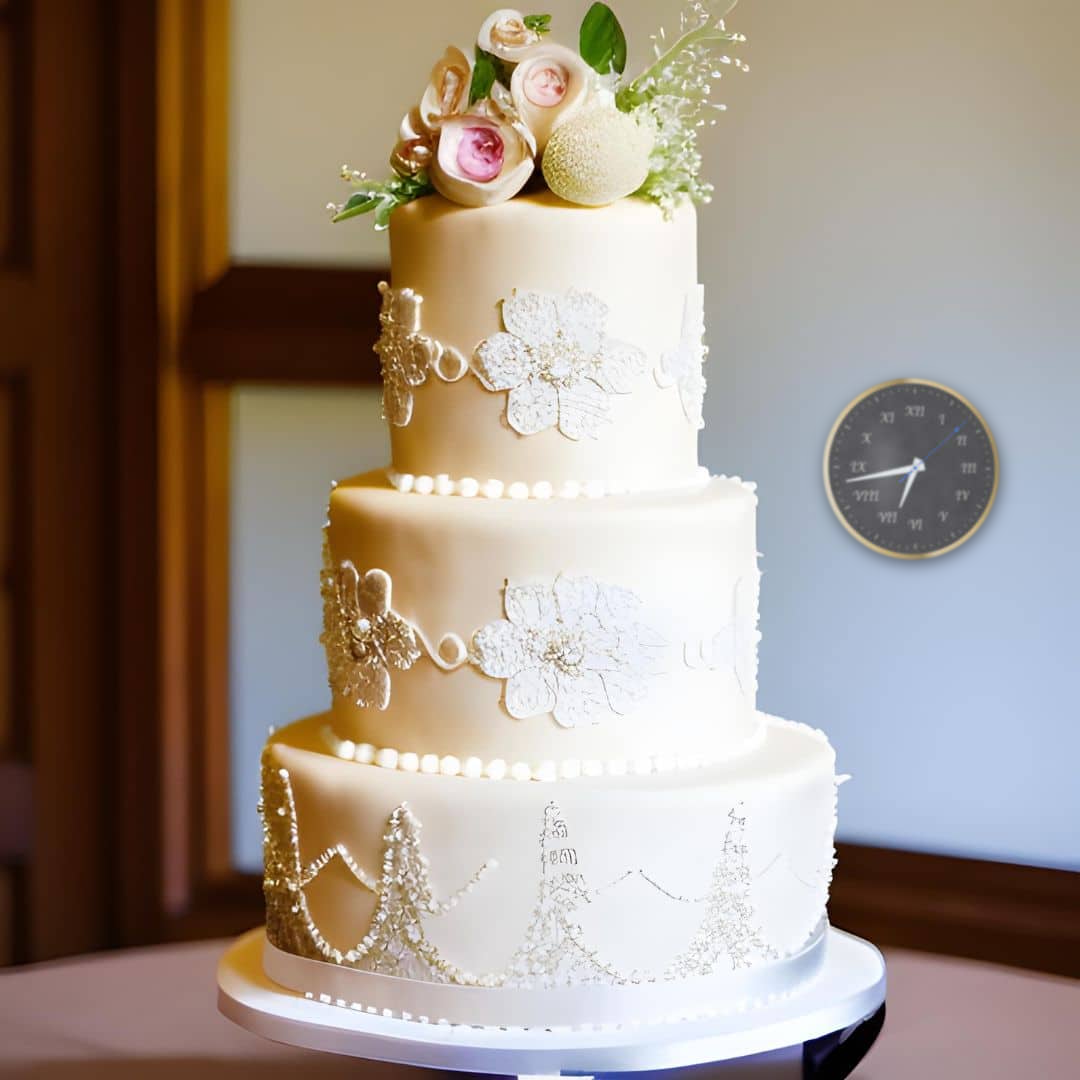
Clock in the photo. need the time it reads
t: 6:43:08
